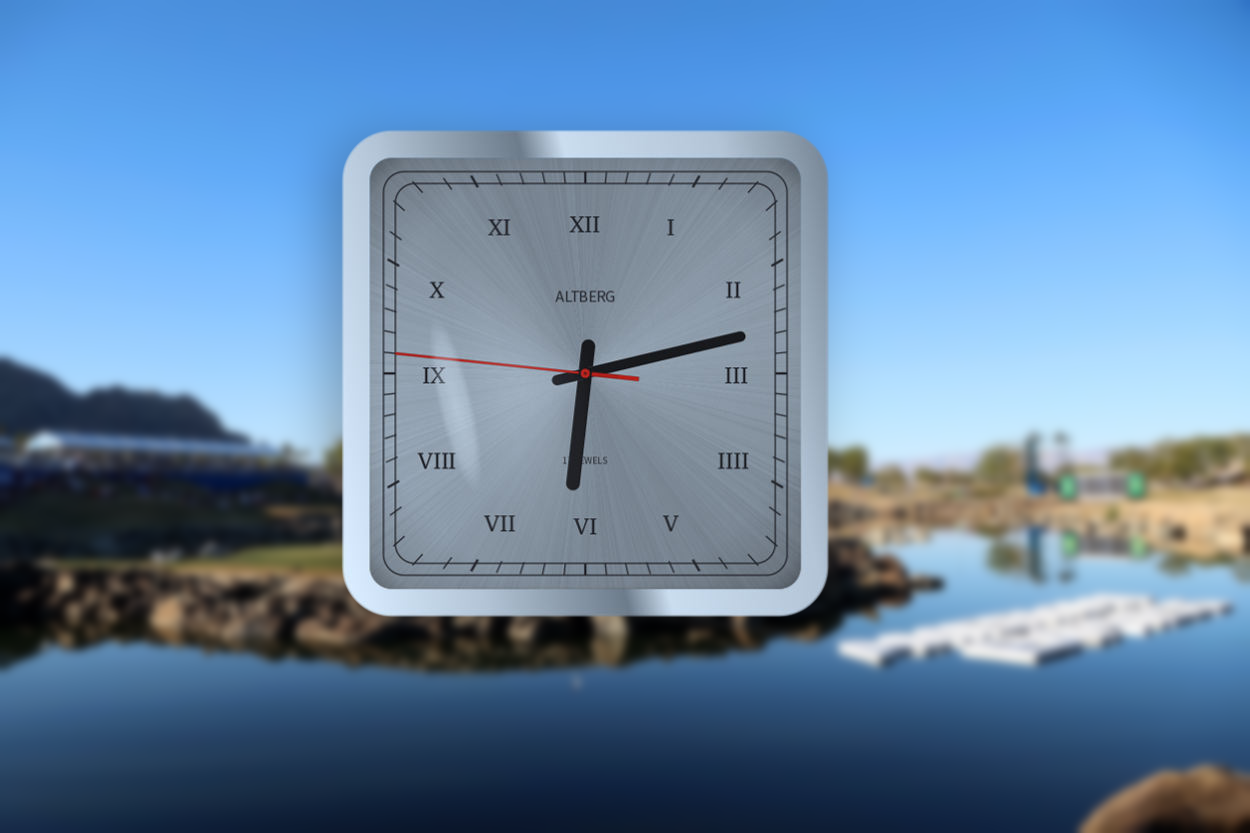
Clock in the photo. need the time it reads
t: 6:12:46
